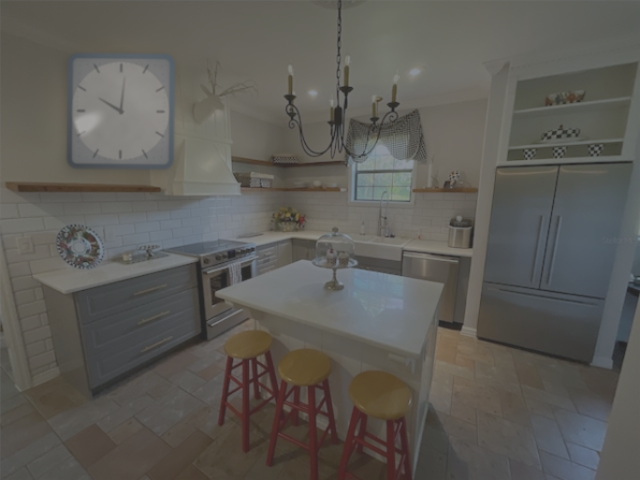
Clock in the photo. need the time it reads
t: 10:01
